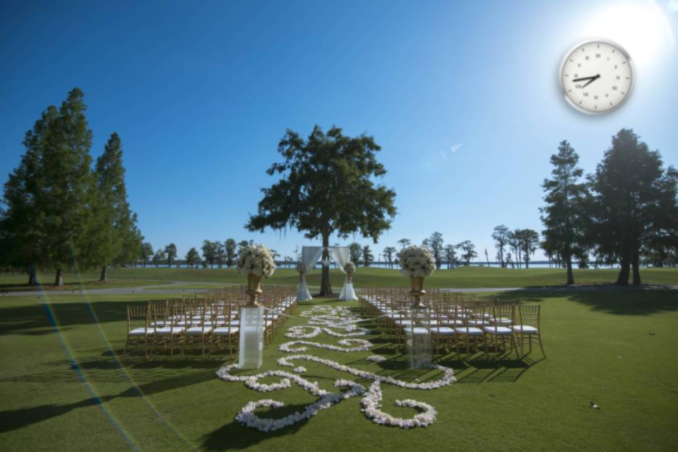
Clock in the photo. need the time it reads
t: 7:43
